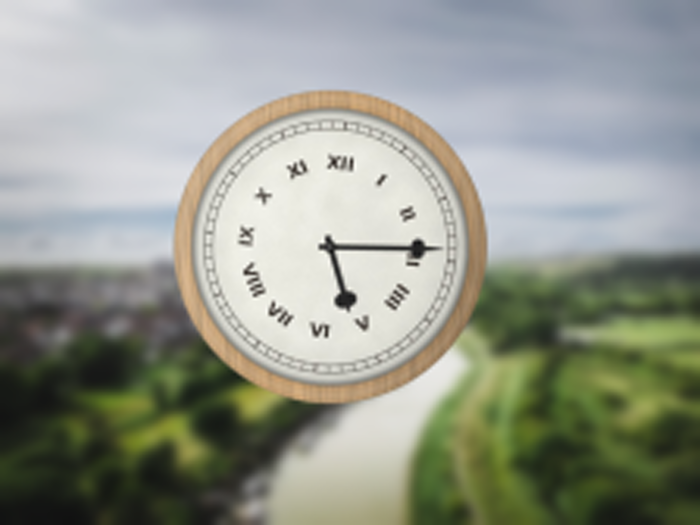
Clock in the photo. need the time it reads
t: 5:14
